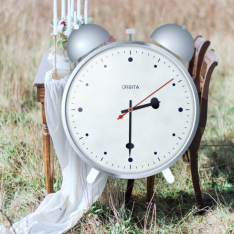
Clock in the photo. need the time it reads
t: 2:30:09
